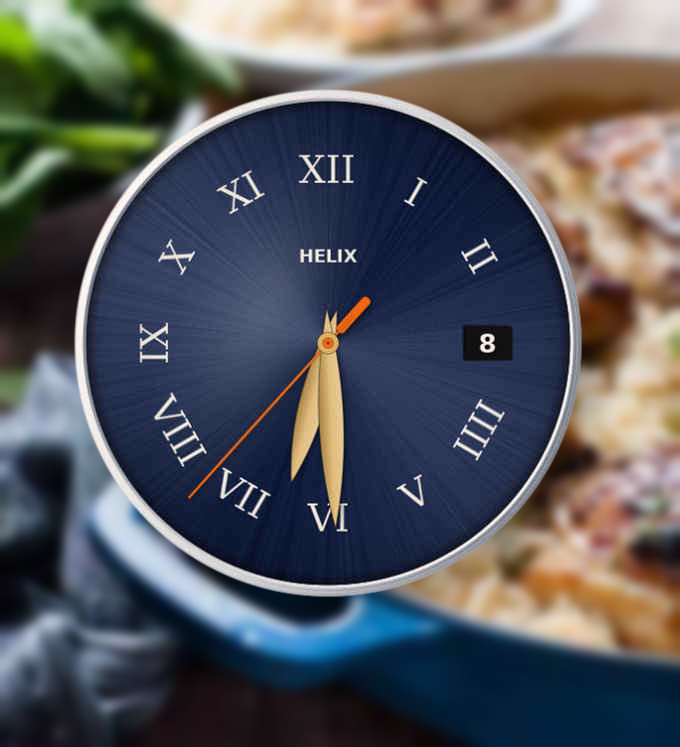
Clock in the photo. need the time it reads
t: 6:29:37
